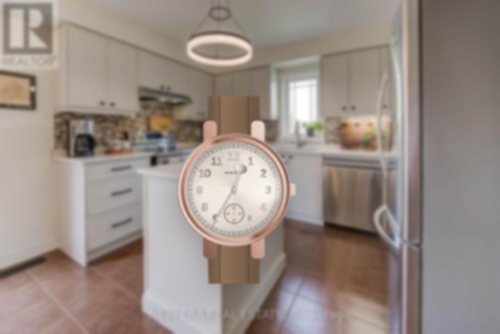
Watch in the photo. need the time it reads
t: 12:35
